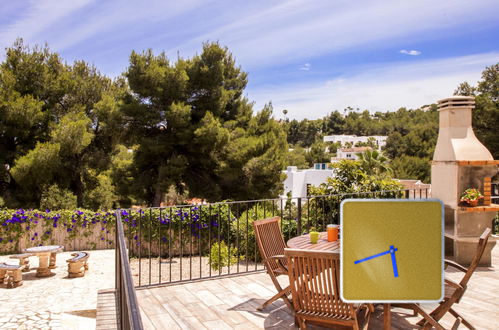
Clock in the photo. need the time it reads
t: 5:42
